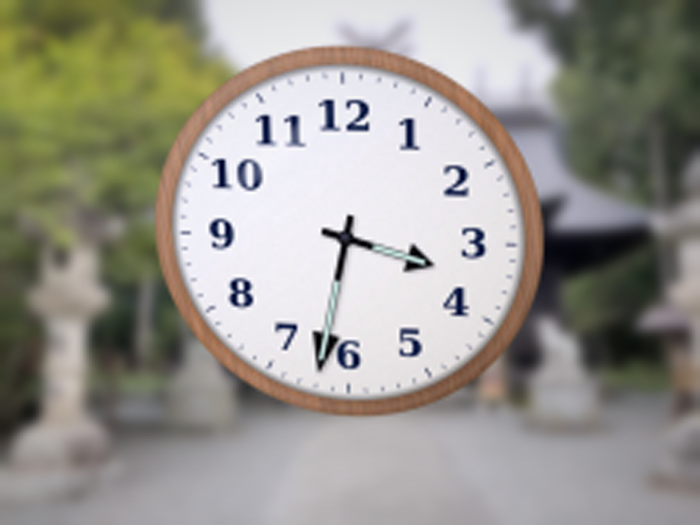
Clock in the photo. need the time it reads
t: 3:32
